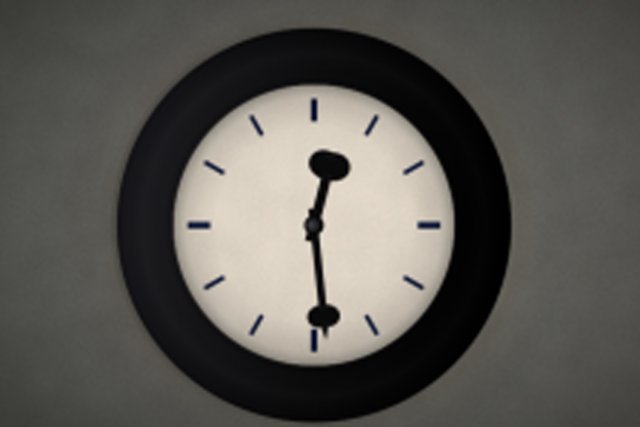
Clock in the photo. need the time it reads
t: 12:29
